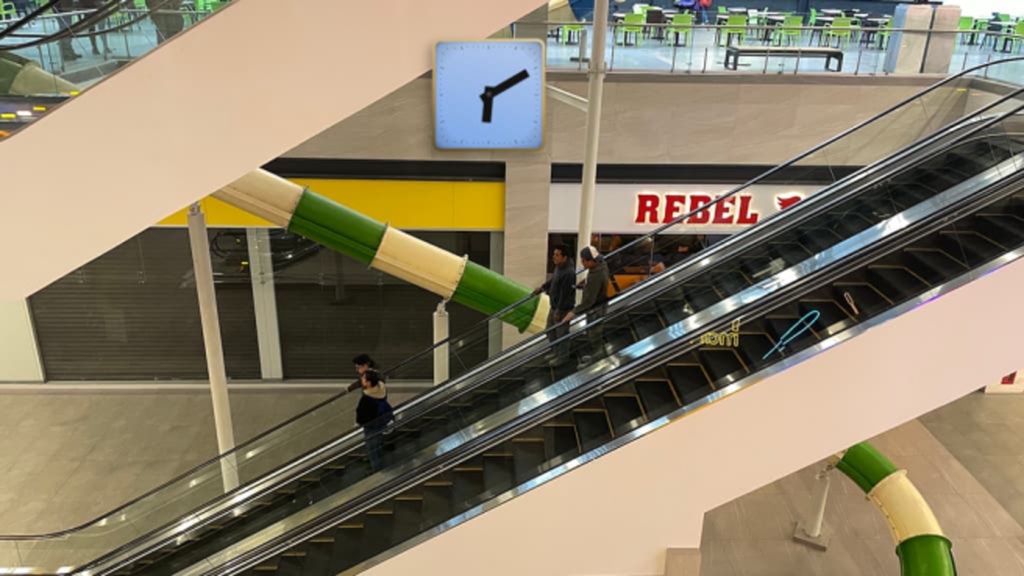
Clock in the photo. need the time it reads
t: 6:10
